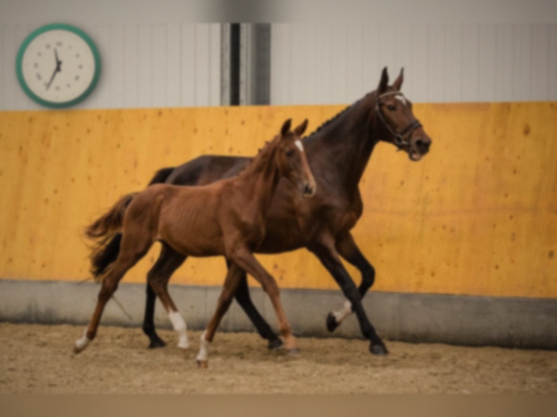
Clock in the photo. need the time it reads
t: 11:34
